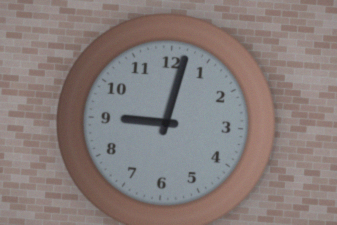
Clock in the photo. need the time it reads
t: 9:02
